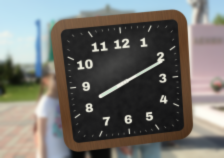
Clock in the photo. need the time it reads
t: 8:11
